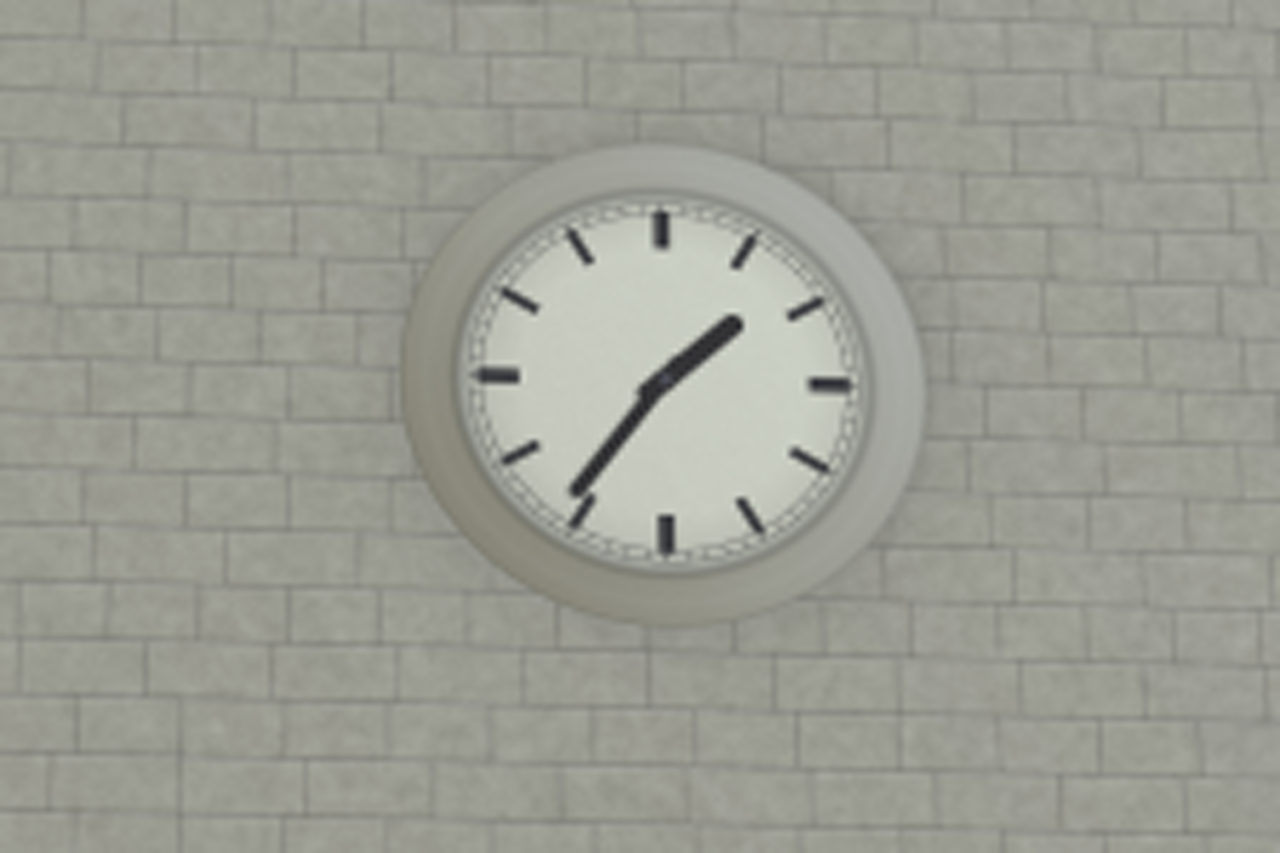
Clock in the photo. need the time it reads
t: 1:36
